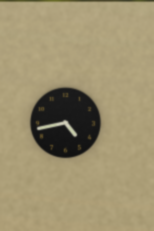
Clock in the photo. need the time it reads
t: 4:43
